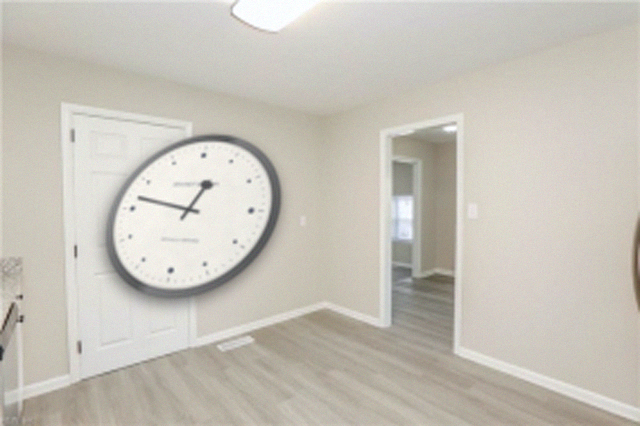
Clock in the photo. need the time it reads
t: 12:47
